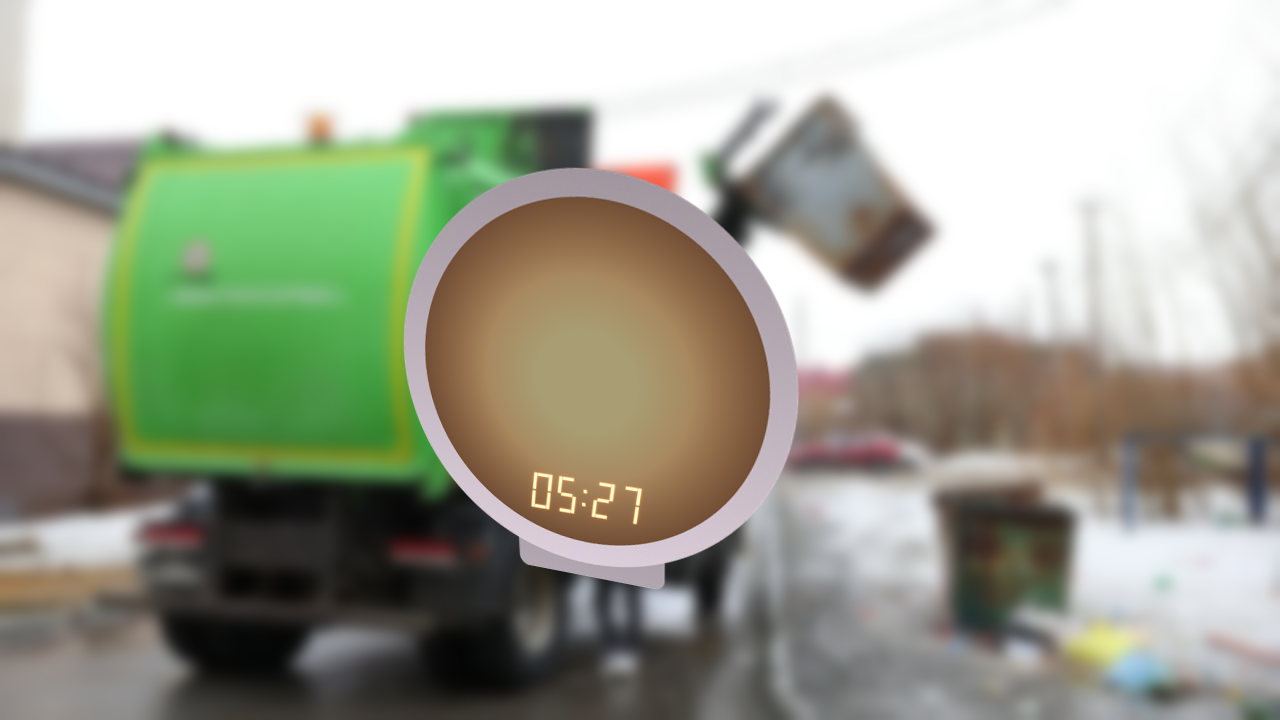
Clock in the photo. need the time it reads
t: 5:27
